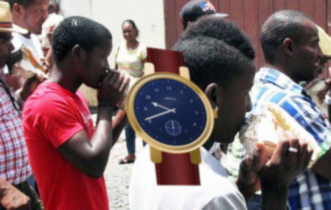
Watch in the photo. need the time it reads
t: 9:41
